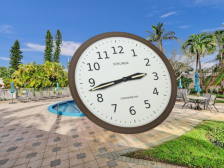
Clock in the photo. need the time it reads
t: 2:43
